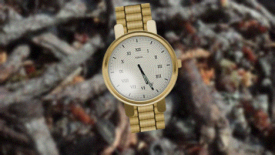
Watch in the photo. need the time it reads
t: 5:26
